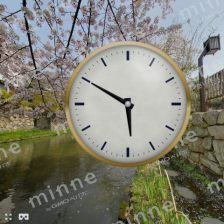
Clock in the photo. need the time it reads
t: 5:50
